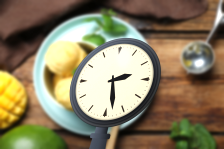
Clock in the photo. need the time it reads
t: 2:28
